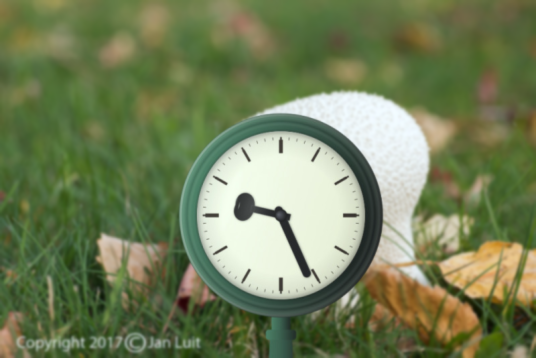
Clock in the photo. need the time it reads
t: 9:26
